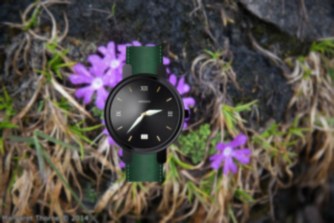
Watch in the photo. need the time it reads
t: 2:37
